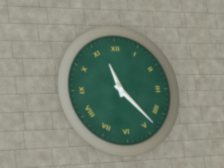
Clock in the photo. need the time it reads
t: 11:23
